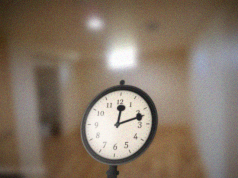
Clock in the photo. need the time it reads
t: 12:12
